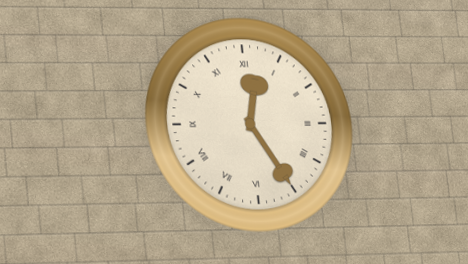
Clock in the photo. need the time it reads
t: 12:25
